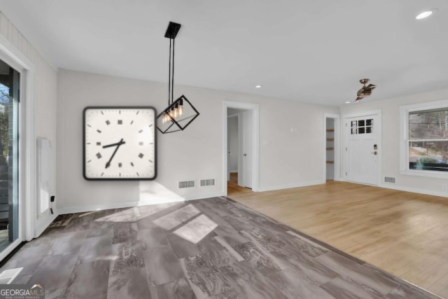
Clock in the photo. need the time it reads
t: 8:35
